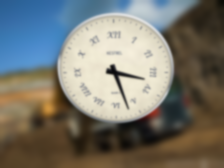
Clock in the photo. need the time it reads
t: 3:27
